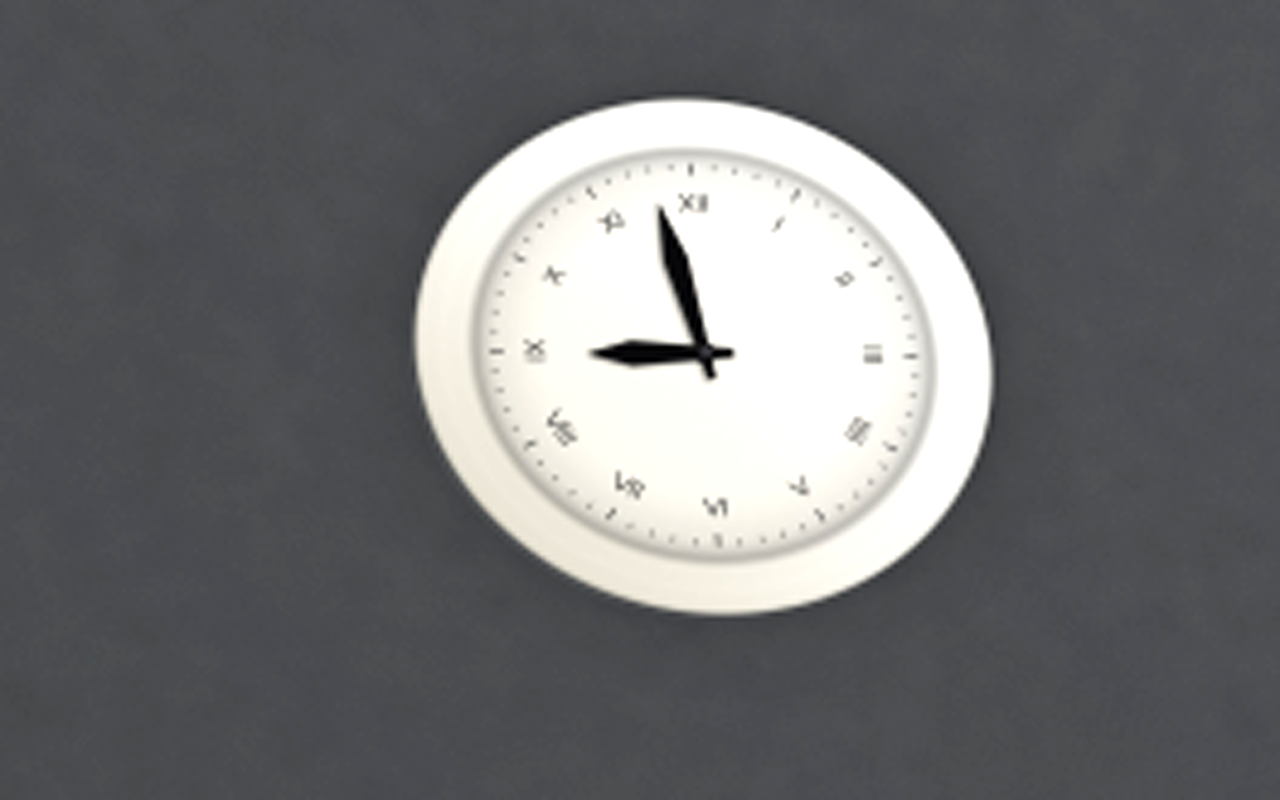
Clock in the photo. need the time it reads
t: 8:58
